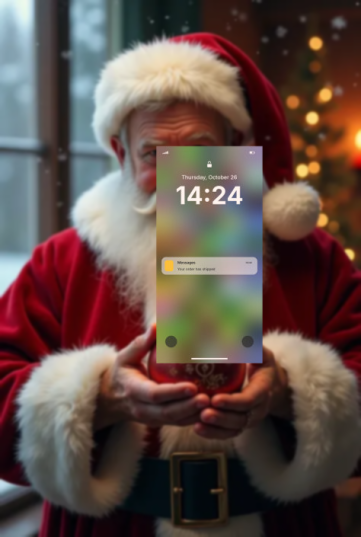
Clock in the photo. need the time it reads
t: 14:24
